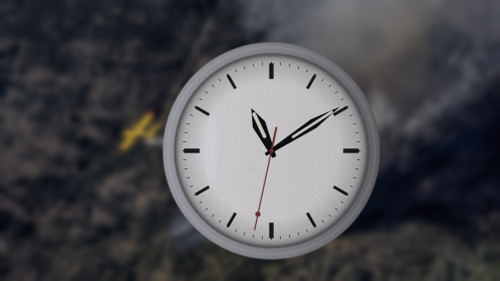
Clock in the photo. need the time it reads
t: 11:09:32
